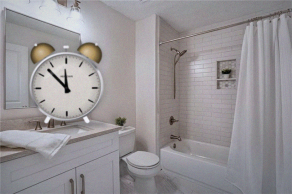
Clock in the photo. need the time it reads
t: 11:53
